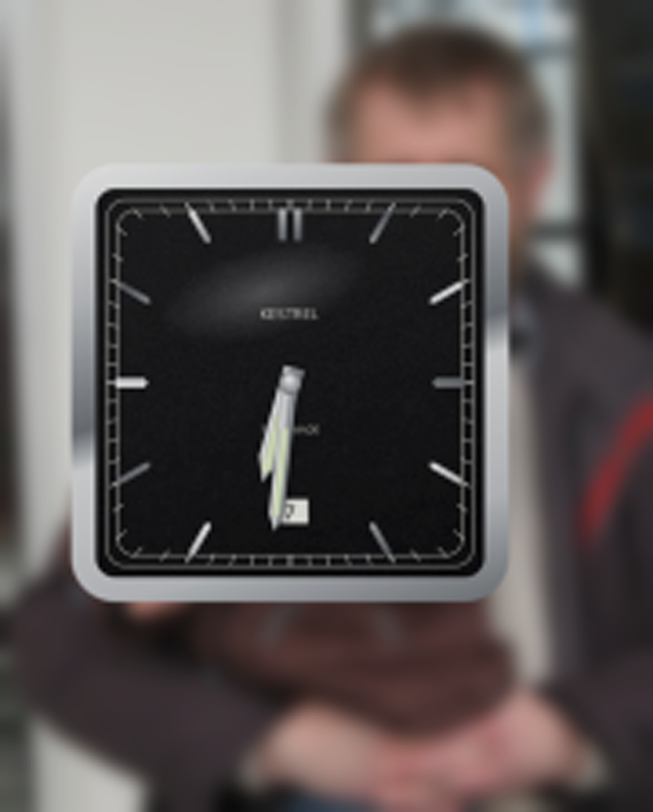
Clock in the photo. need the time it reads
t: 6:31
